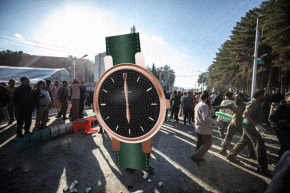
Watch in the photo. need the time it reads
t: 6:00
